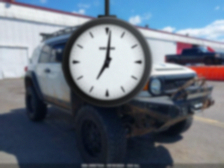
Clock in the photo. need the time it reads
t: 7:01
